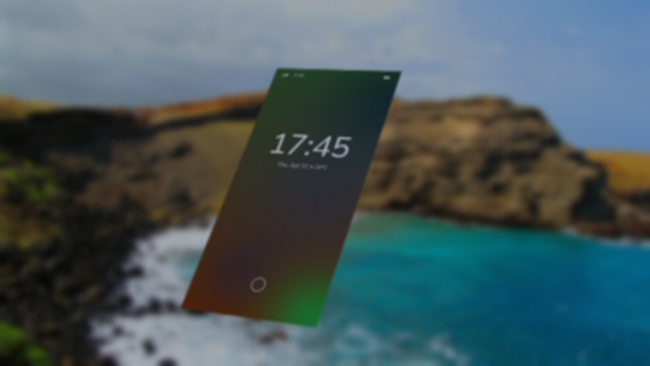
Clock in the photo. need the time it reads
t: 17:45
